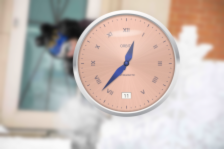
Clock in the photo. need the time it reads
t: 12:37
